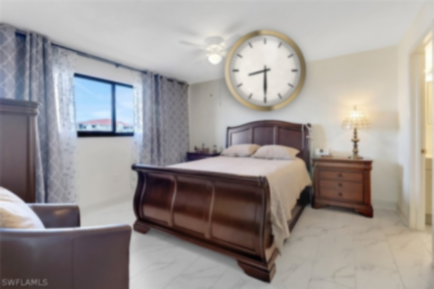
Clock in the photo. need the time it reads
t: 8:30
